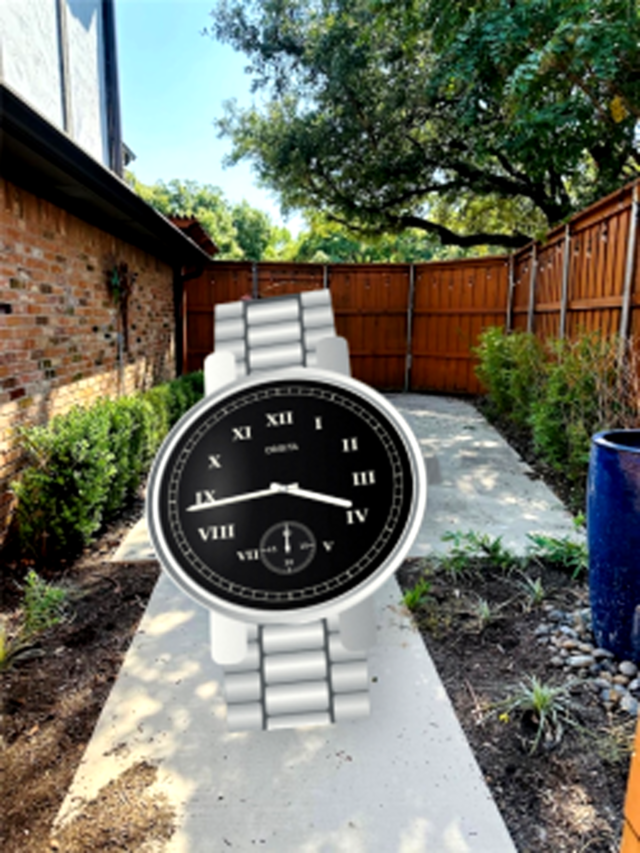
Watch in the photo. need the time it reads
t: 3:44
